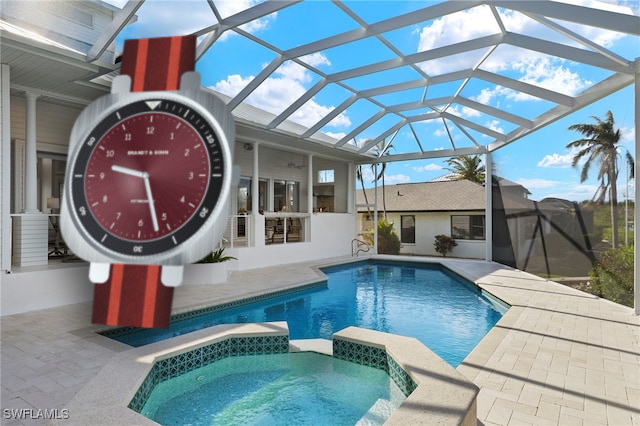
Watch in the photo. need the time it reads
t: 9:27
